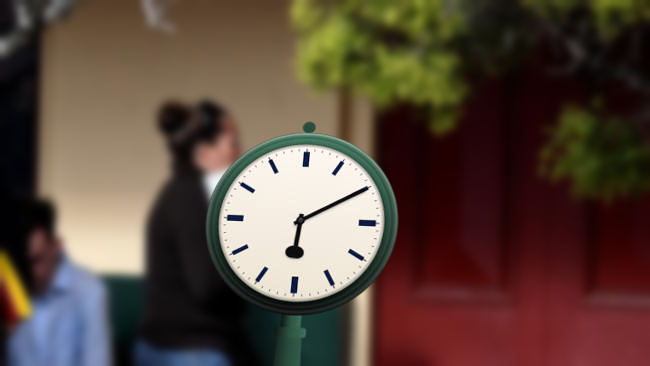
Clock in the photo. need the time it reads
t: 6:10
